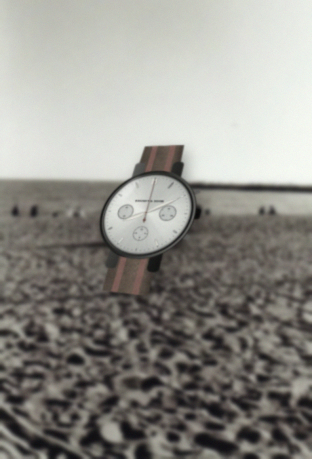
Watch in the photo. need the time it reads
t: 8:10
